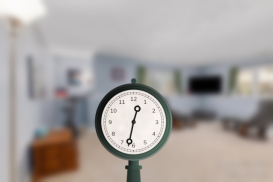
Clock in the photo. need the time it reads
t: 12:32
